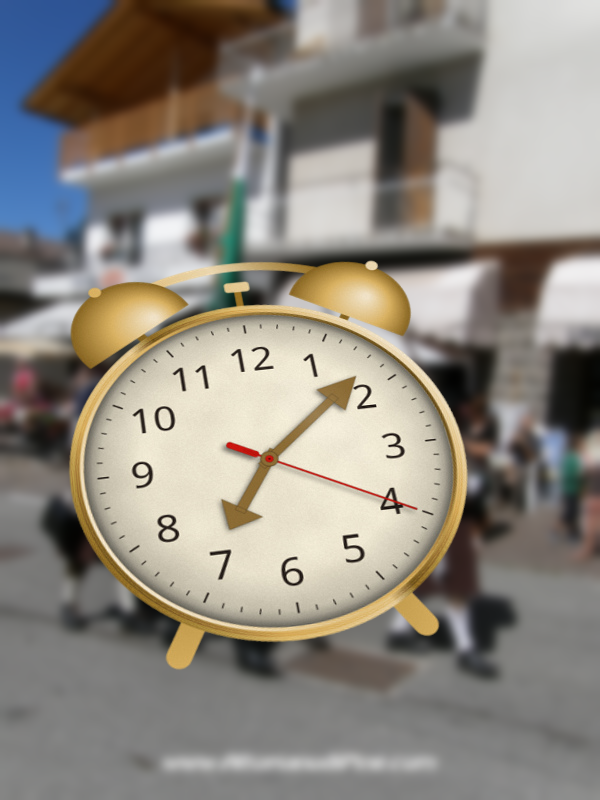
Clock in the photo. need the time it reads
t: 7:08:20
